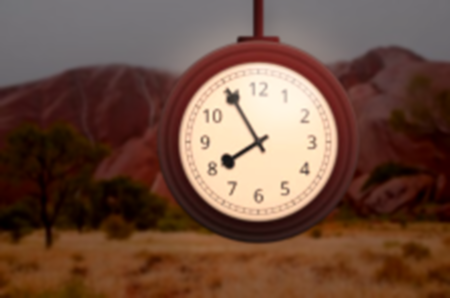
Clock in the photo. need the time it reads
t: 7:55
